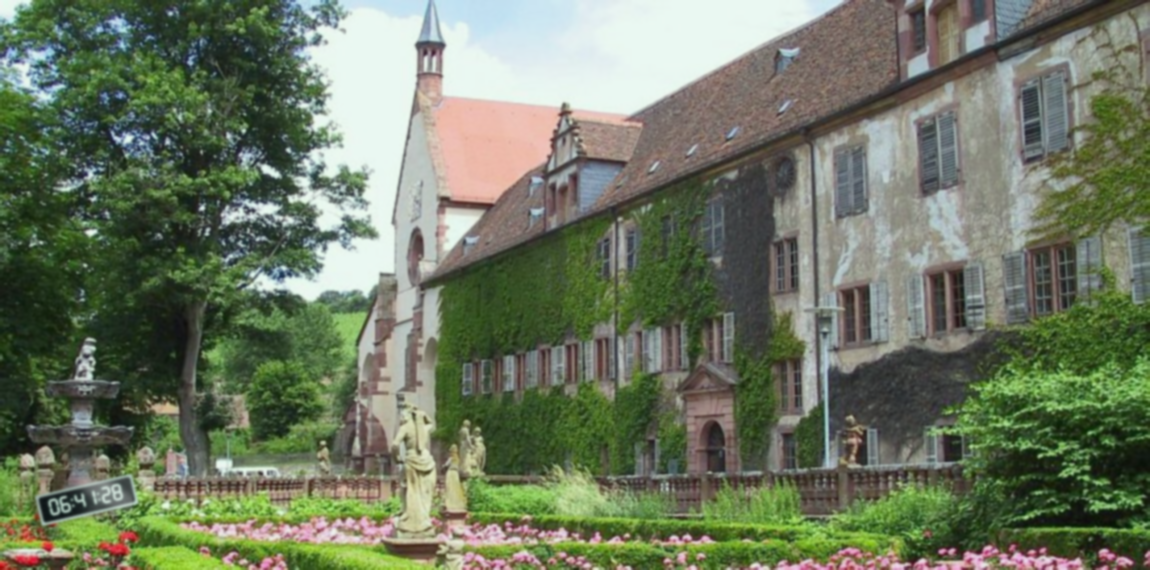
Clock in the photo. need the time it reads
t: 6:41:28
